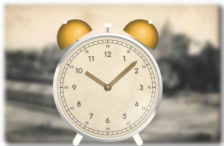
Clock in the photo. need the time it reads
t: 10:08
